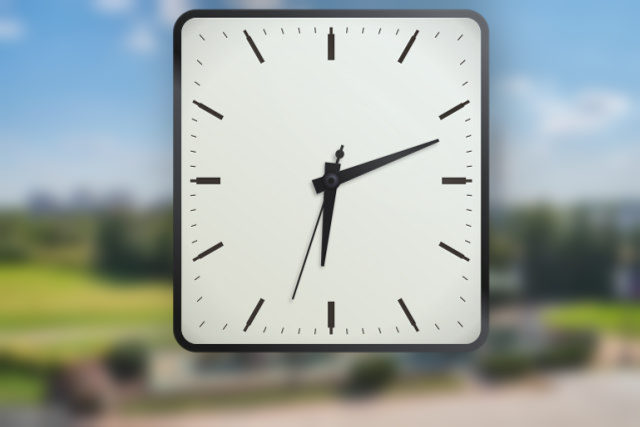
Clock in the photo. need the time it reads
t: 6:11:33
